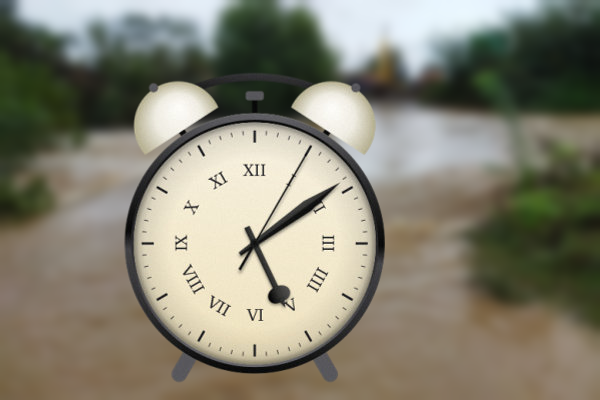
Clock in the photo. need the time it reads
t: 5:09:05
